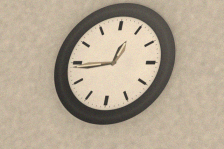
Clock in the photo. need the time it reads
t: 12:44
